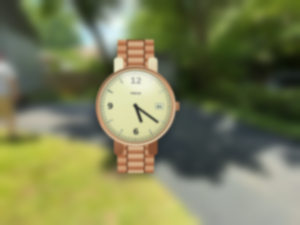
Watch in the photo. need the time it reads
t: 5:21
